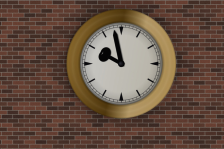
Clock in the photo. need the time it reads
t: 9:58
